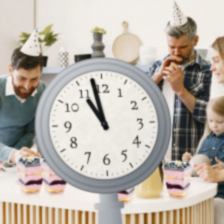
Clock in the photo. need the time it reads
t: 10:58
